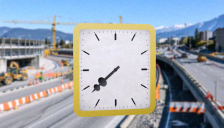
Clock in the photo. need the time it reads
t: 7:38
